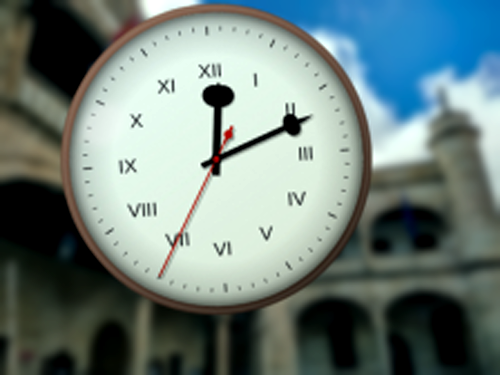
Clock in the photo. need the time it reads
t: 12:11:35
